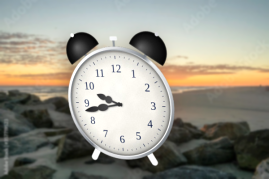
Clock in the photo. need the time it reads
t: 9:43
